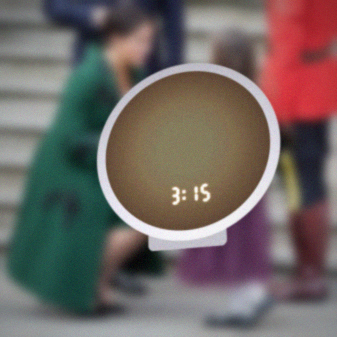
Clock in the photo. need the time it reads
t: 3:15
